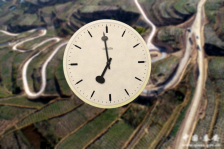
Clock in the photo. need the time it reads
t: 6:59
